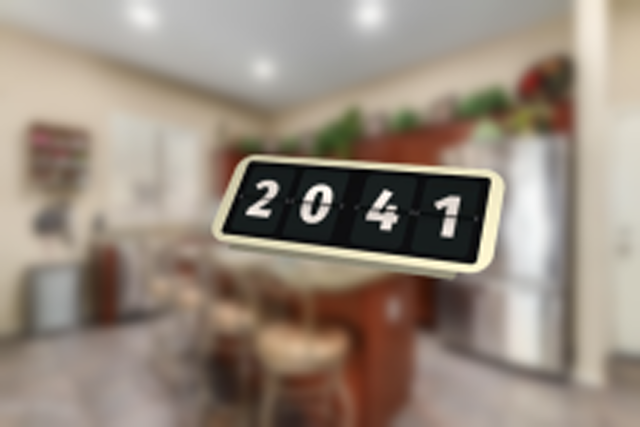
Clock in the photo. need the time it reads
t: 20:41
